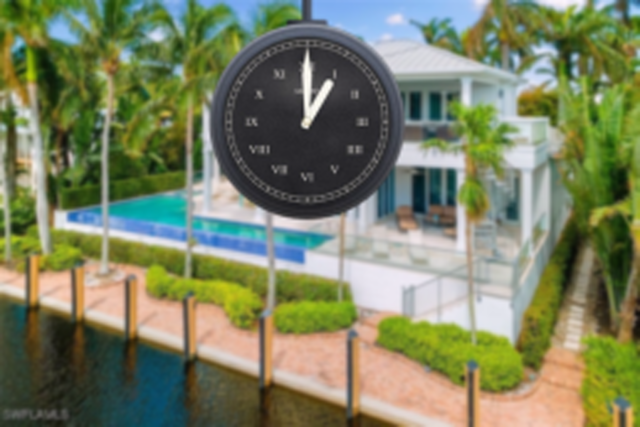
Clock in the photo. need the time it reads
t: 1:00
